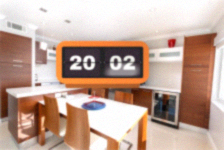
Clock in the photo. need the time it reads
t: 20:02
